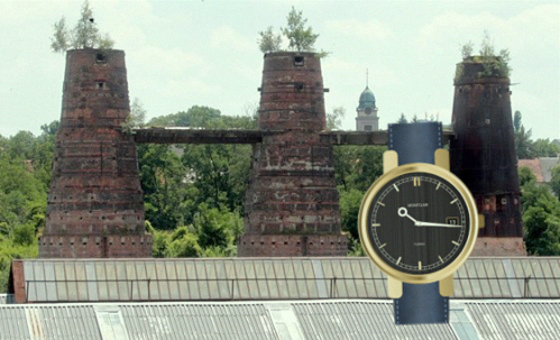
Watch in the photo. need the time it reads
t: 10:16
